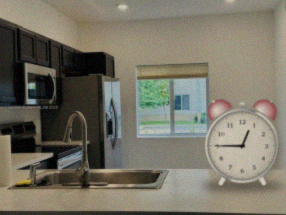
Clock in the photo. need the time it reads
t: 12:45
